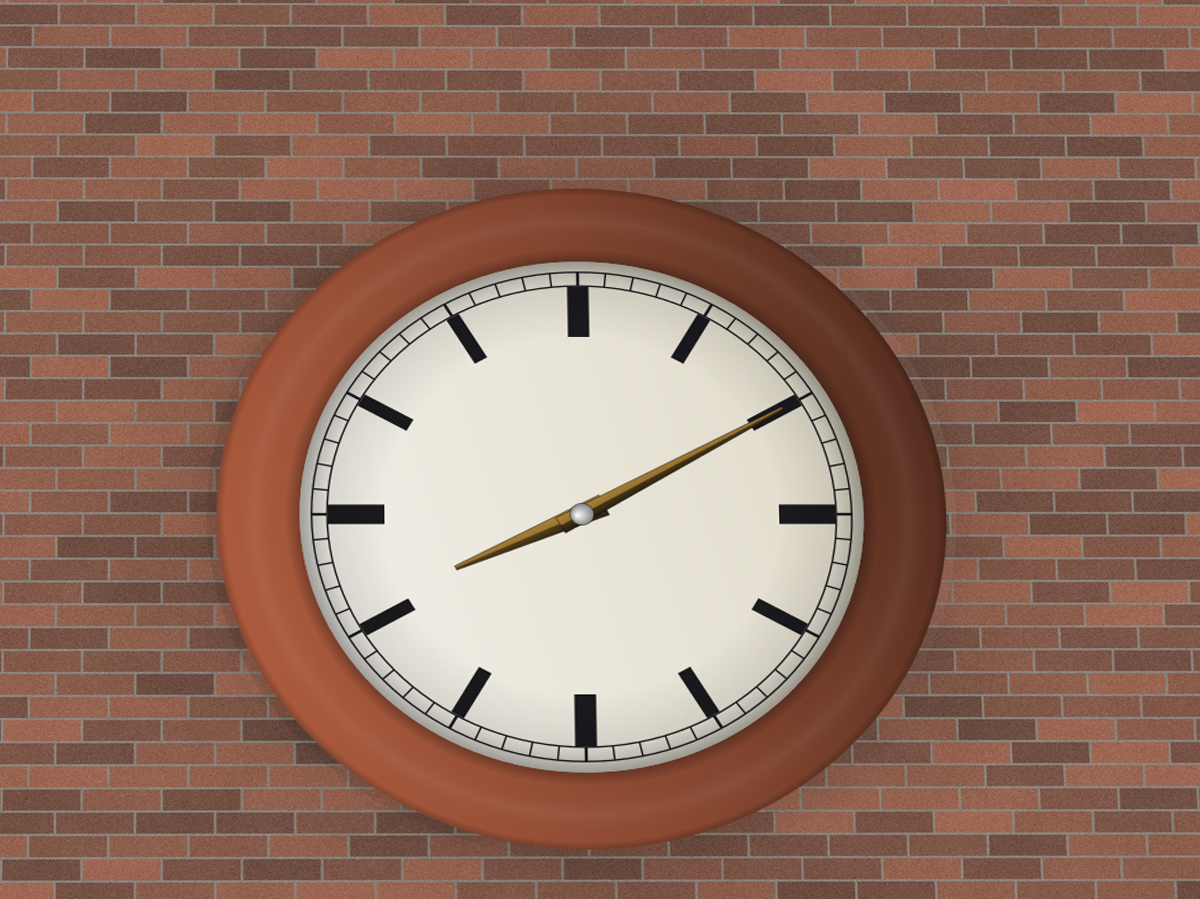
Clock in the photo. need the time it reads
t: 8:10
